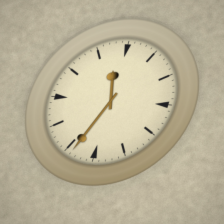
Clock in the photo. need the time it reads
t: 11:34
